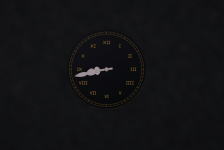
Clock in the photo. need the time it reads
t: 8:43
